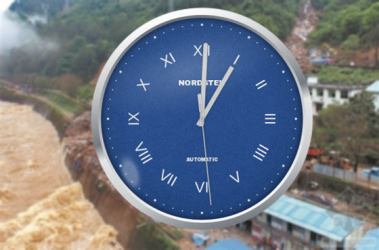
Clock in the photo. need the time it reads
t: 1:00:29
